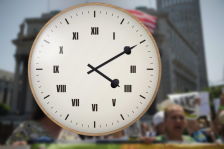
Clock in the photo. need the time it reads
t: 4:10
